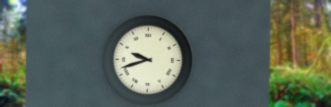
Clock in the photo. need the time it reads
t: 9:42
